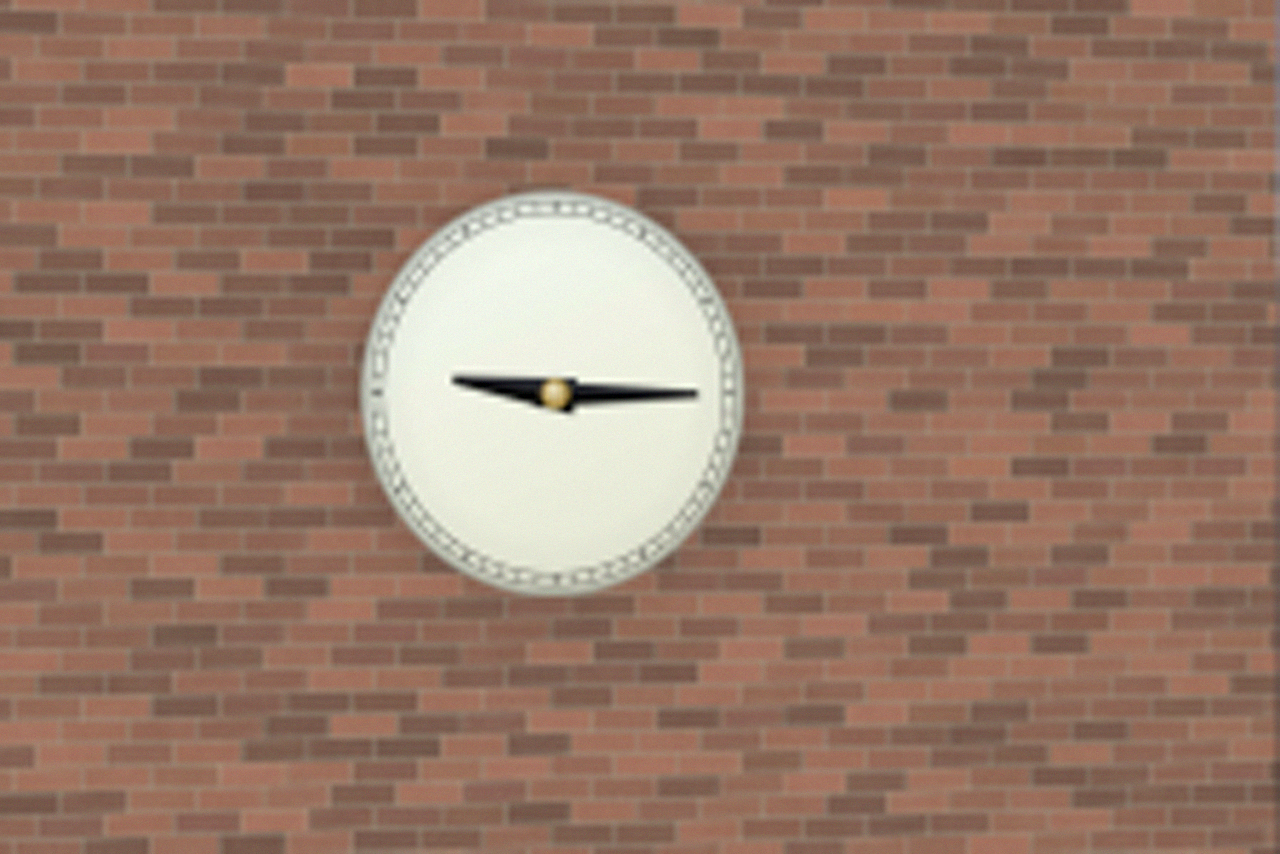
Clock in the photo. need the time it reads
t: 9:15
